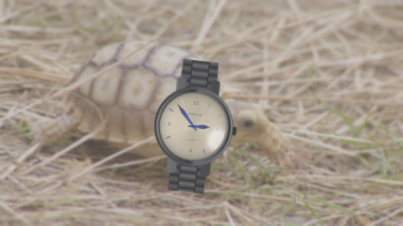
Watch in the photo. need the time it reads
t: 2:53
